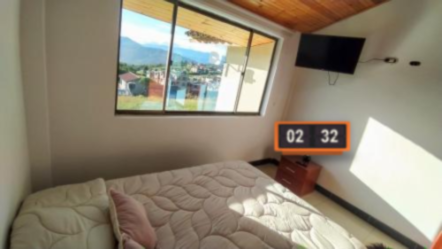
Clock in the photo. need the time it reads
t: 2:32
